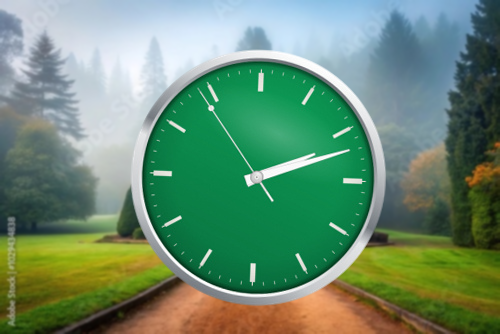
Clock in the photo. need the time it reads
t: 2:11:54
